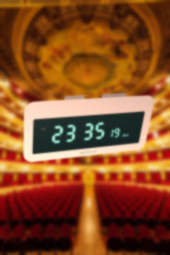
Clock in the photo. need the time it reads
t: 23:35
